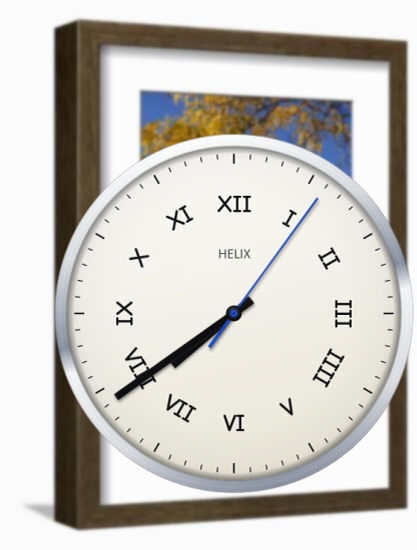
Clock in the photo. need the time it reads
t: 7:39:06
